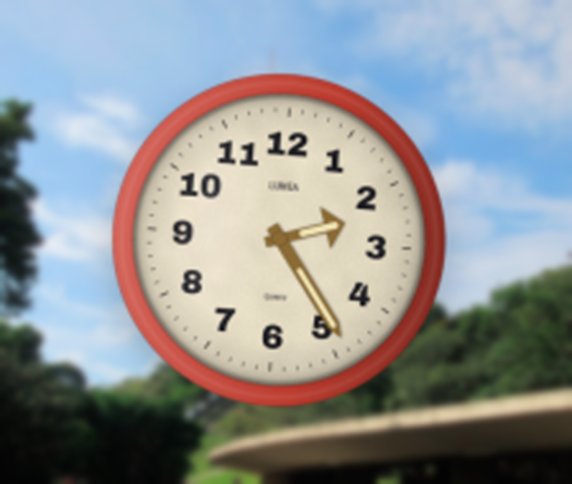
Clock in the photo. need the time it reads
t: 2:24
